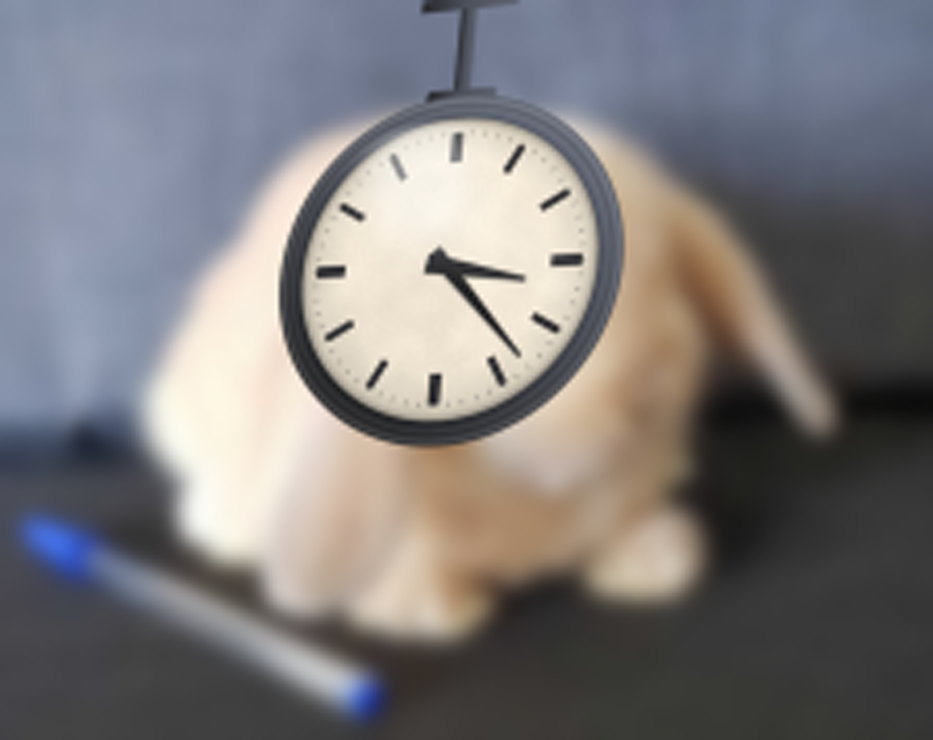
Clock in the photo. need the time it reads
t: 3:23
